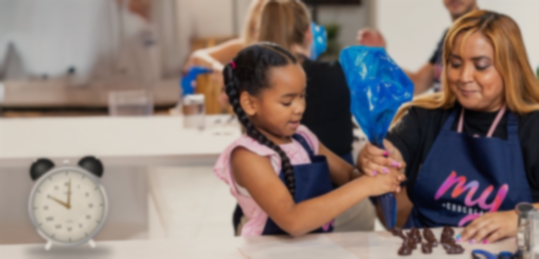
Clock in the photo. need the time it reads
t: 10:01
